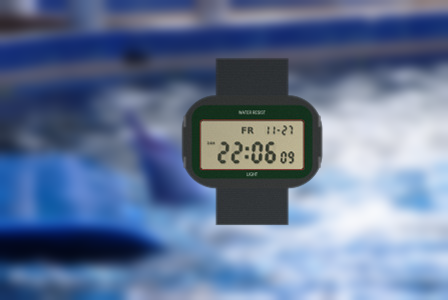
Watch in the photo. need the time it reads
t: 22:06:09
